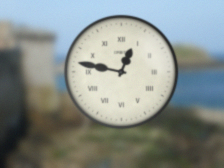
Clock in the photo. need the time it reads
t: 12:47
